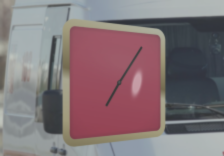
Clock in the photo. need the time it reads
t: 7:06
